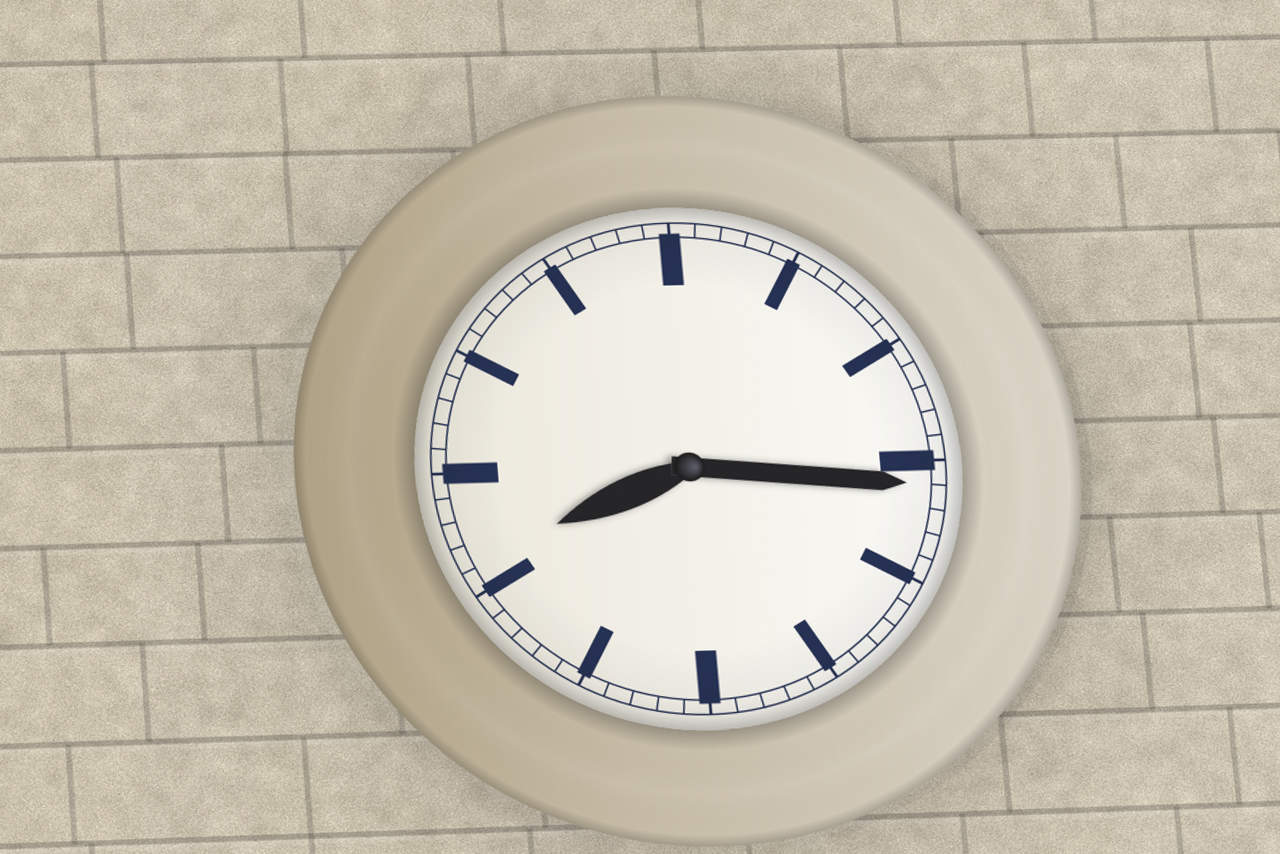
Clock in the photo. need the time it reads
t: 8:16
